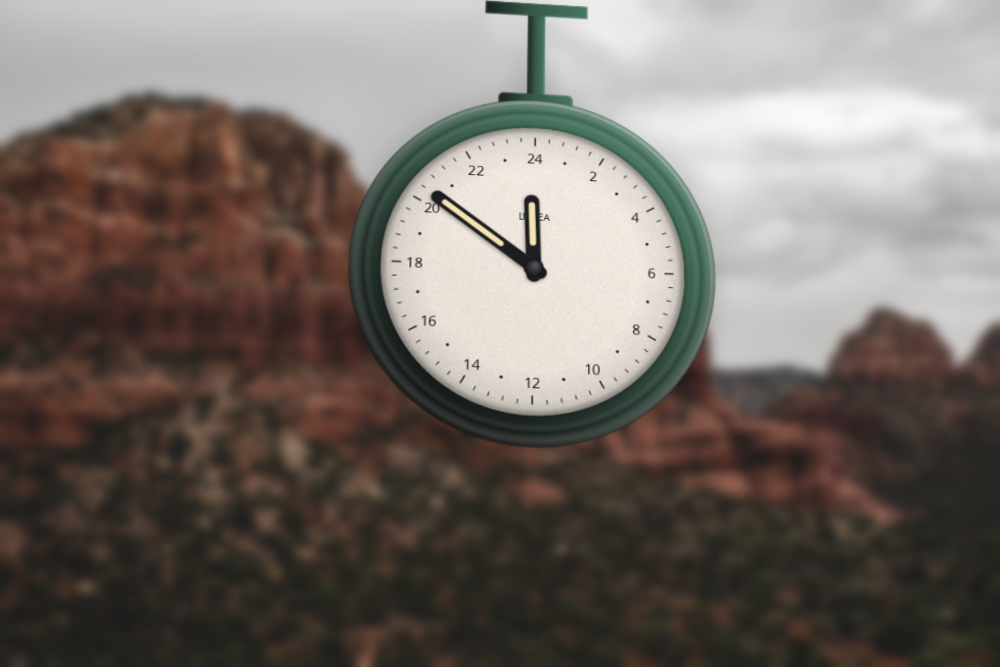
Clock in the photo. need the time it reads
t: 23:51
